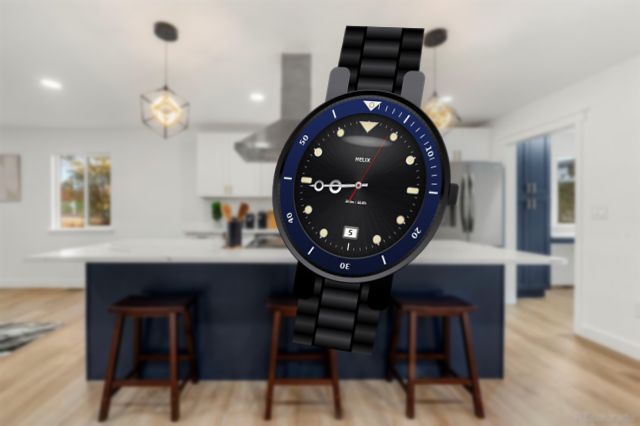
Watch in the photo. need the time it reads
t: 8:44:04
